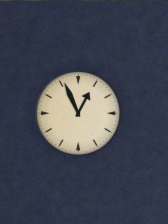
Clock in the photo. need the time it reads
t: 12:56
